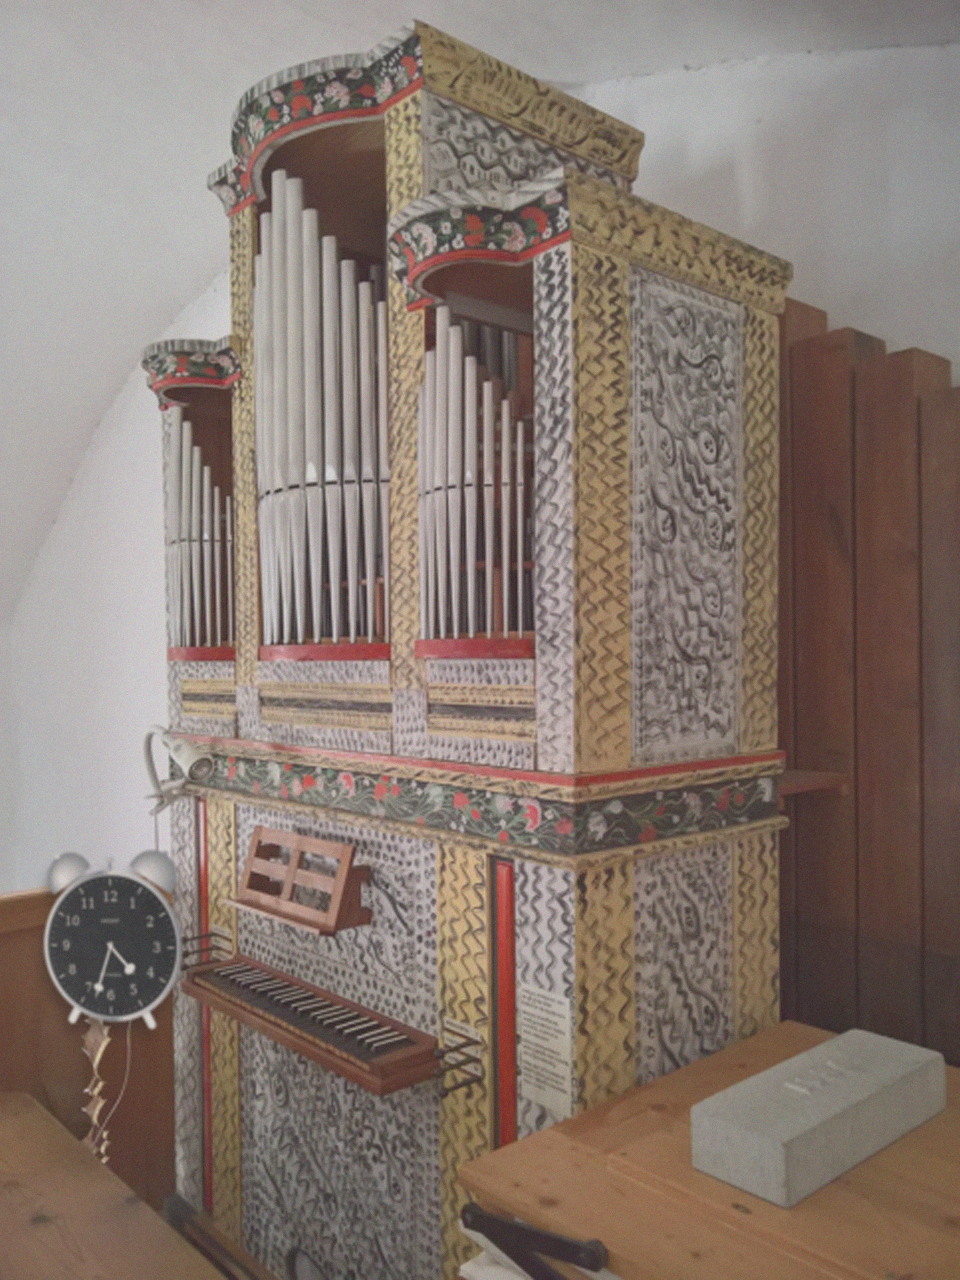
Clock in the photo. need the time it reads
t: 4:33
